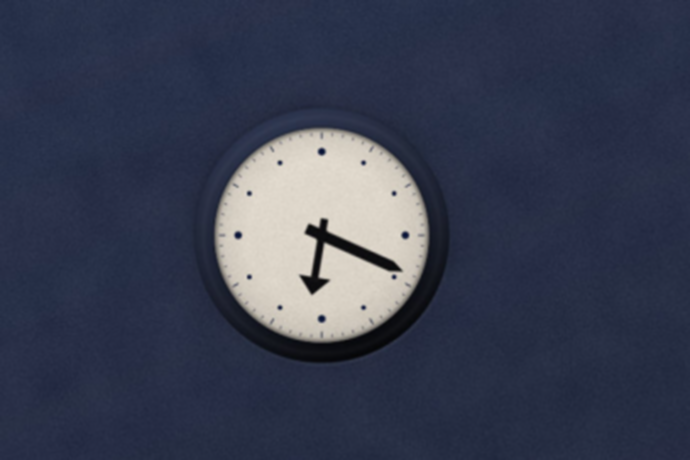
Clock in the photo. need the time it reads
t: 6:19
